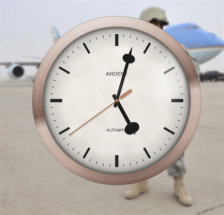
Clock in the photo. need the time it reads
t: 5:02:39
